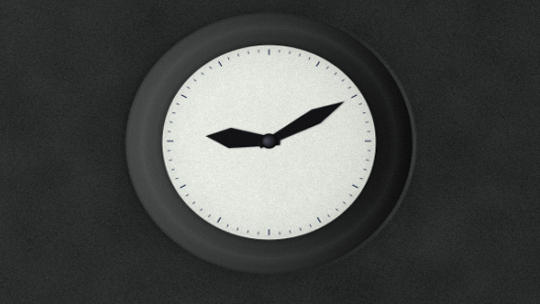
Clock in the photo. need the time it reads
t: 9:10
